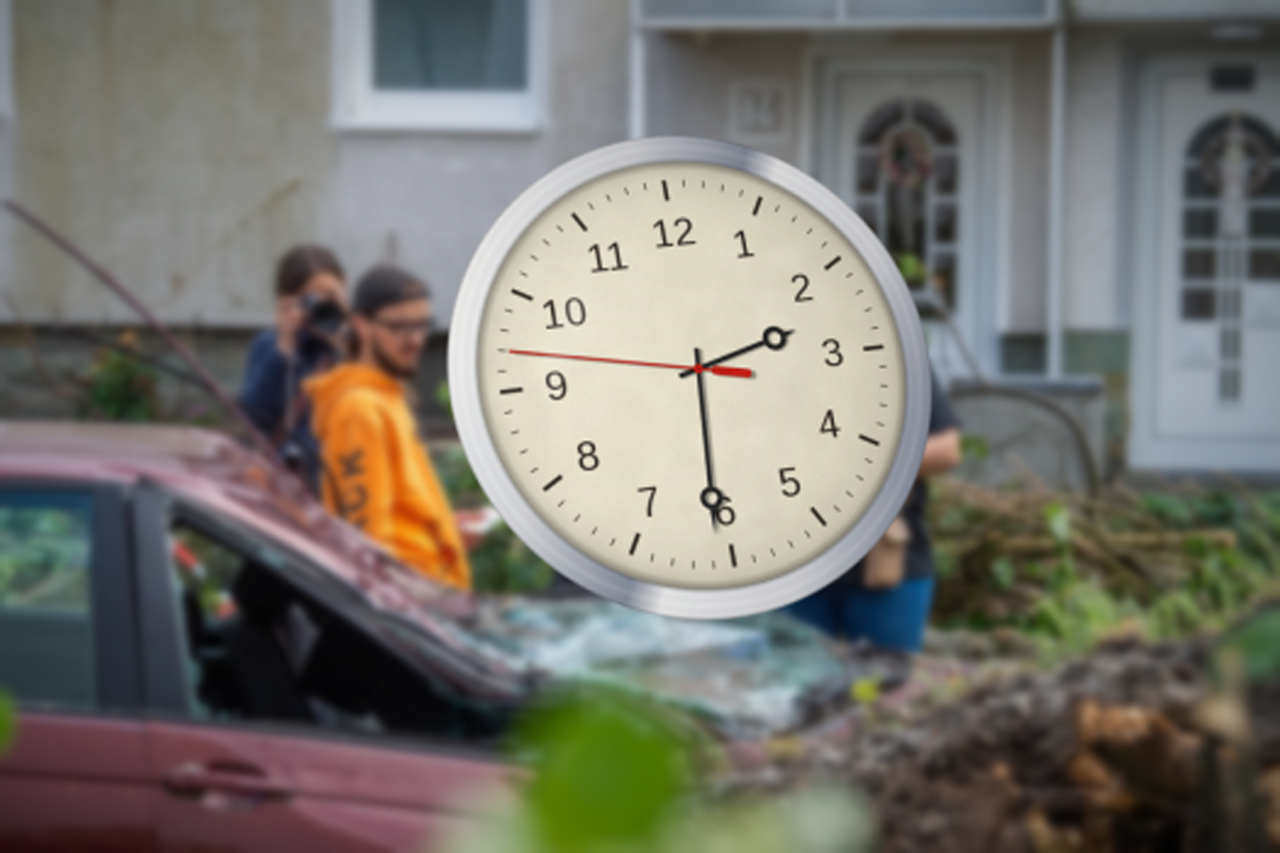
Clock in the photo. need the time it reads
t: 2:30:47
